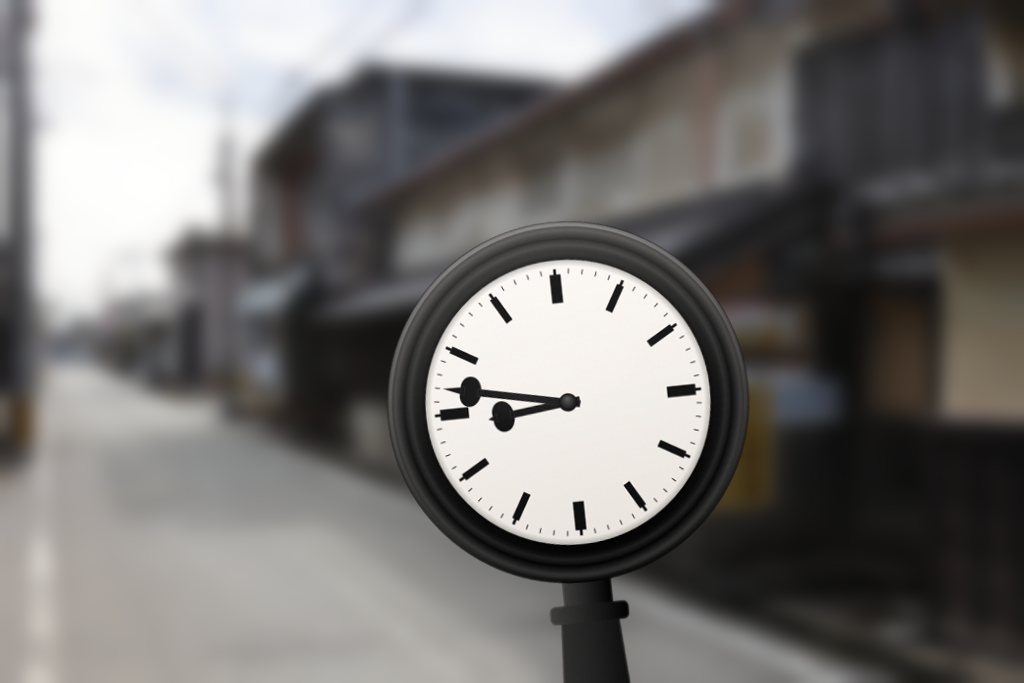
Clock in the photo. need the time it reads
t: 8:47
